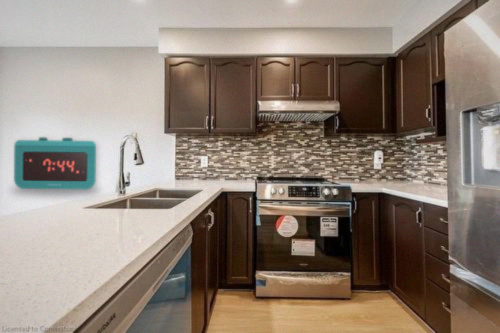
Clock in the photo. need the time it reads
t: 7:44
